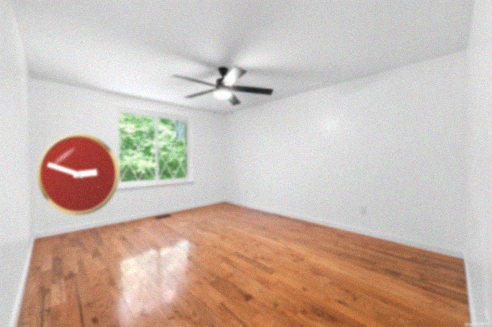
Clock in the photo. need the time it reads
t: 2:48
